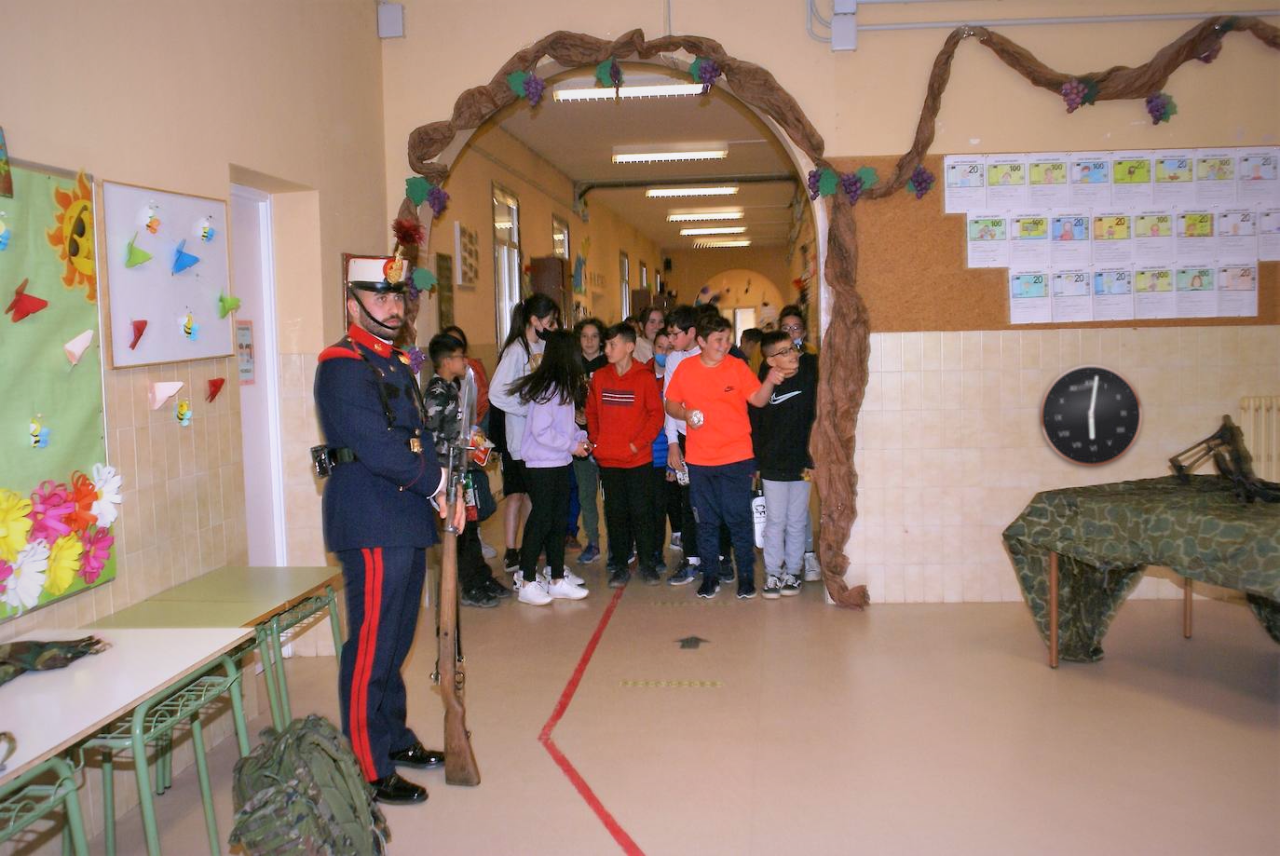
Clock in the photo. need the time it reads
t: 6:02
